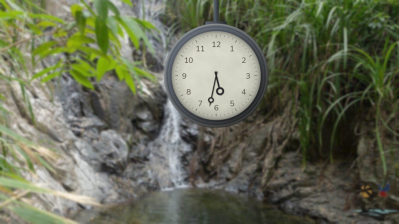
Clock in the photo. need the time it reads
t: 5:32
